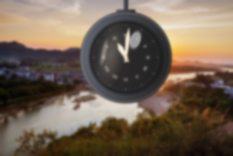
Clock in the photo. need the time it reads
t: 11:01
